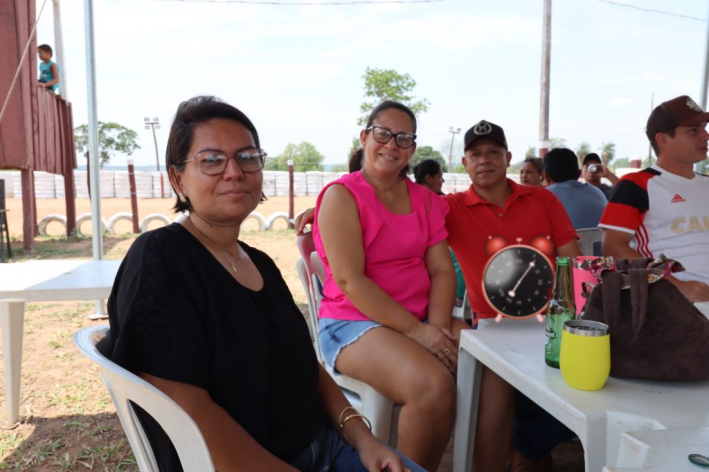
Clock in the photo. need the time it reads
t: 7:06
